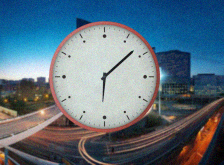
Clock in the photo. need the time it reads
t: 6:08
